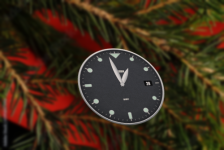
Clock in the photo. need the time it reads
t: 12:58
